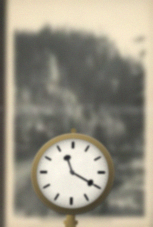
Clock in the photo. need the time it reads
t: 11:20
